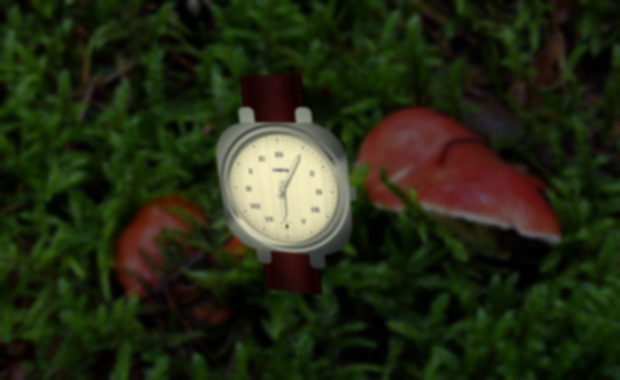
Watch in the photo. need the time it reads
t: 6:05
